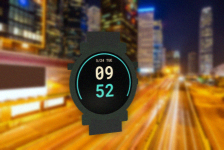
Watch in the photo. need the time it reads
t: 9:52
